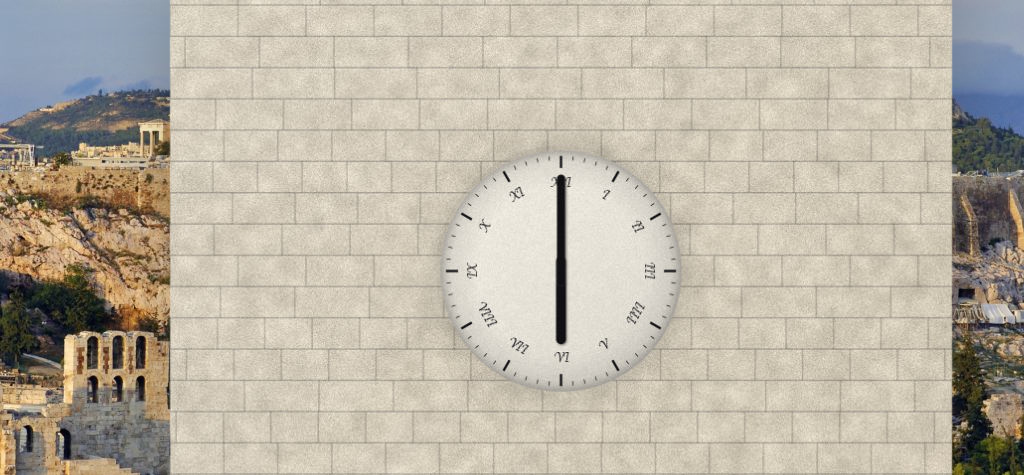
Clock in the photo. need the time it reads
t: 6:00
